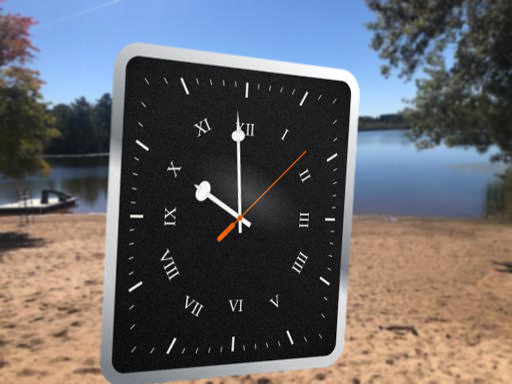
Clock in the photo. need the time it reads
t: 9:59:08
